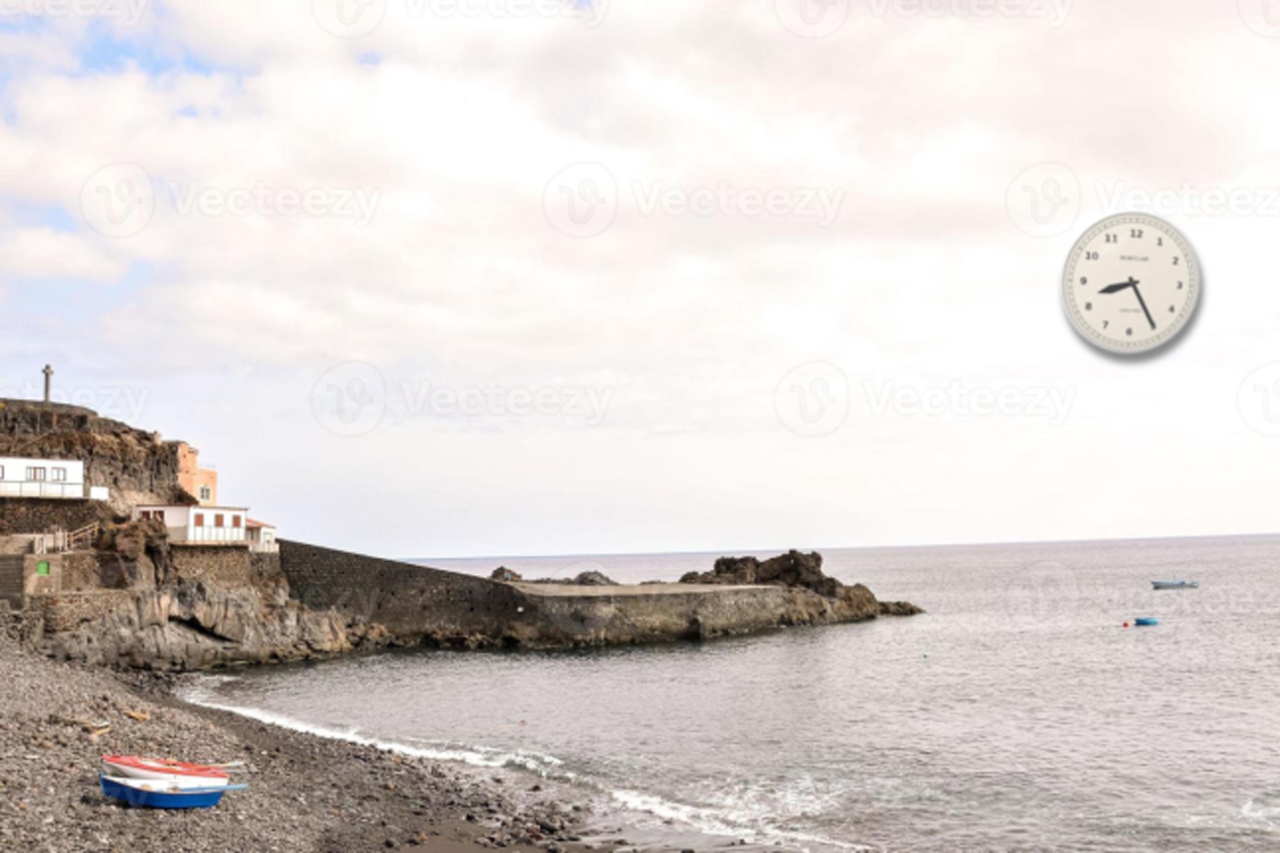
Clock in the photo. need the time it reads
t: 8:25
